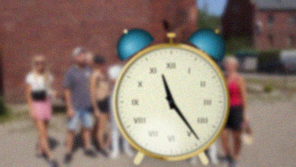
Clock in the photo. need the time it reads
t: 11:24
